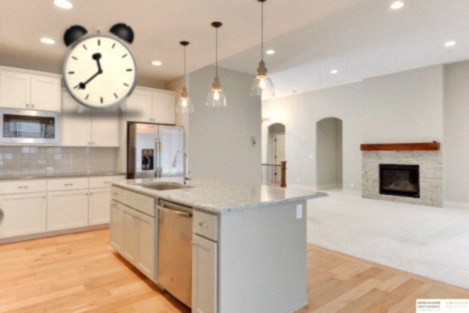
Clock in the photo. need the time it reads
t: 11:39
